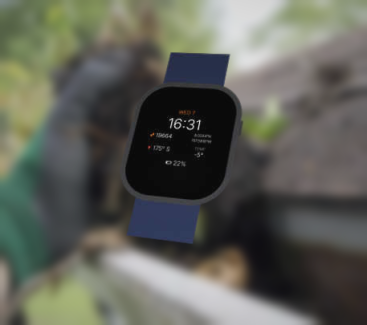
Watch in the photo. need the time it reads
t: 16:31
